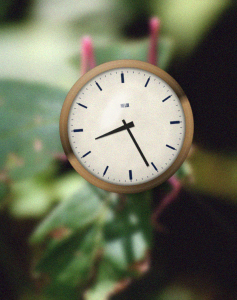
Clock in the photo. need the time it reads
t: 8:26
